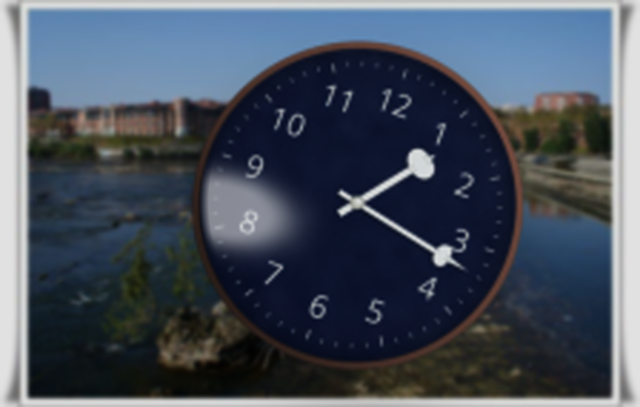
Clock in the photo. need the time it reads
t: 1:17
